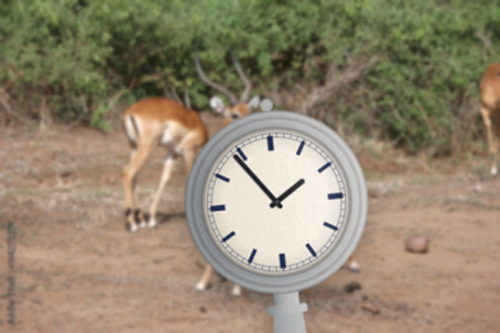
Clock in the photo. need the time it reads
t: 1:54
